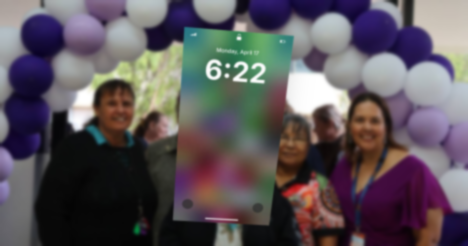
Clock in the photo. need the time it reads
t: 6:22
